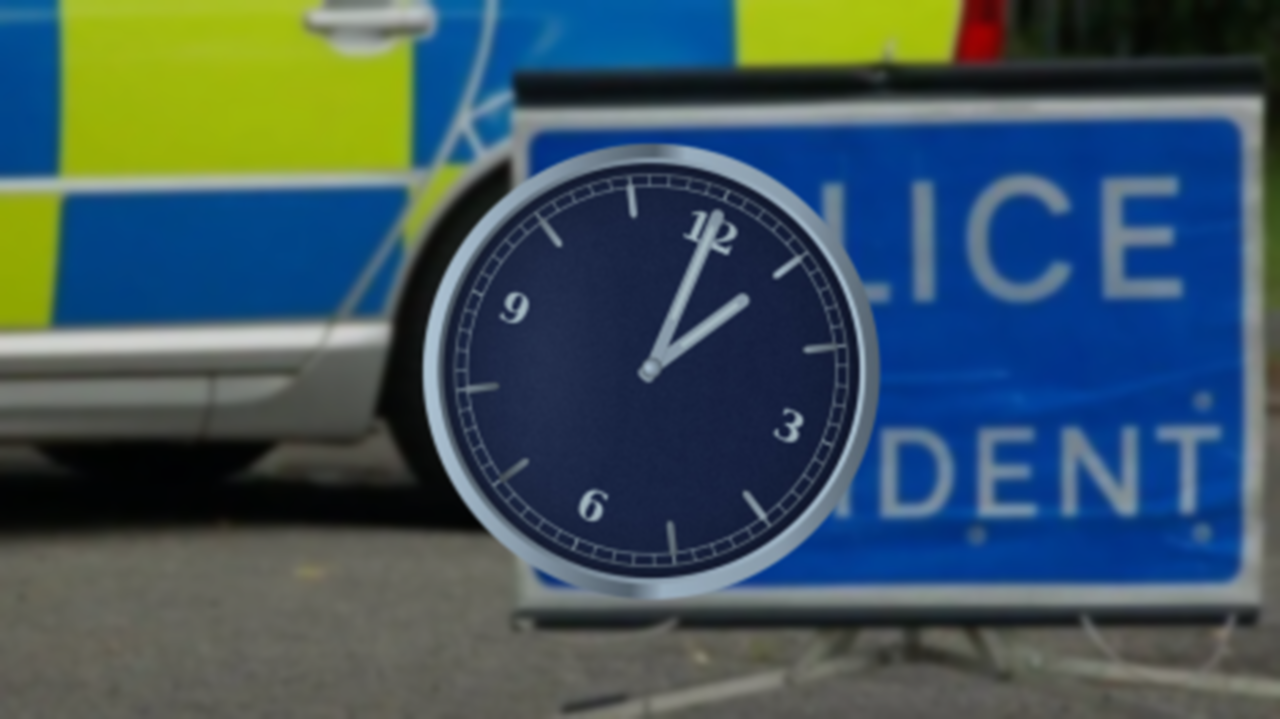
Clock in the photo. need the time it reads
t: 1:00
